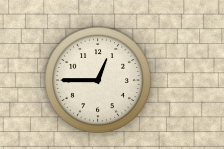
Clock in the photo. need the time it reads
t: 12:45
